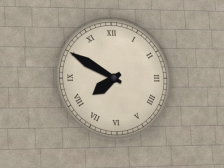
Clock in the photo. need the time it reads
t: 7:50
